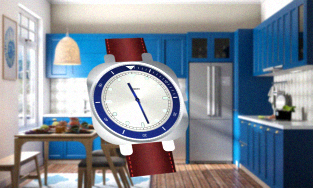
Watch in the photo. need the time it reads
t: 11:28
